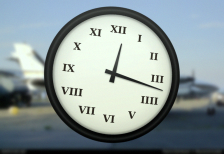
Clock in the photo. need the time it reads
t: 12:17
